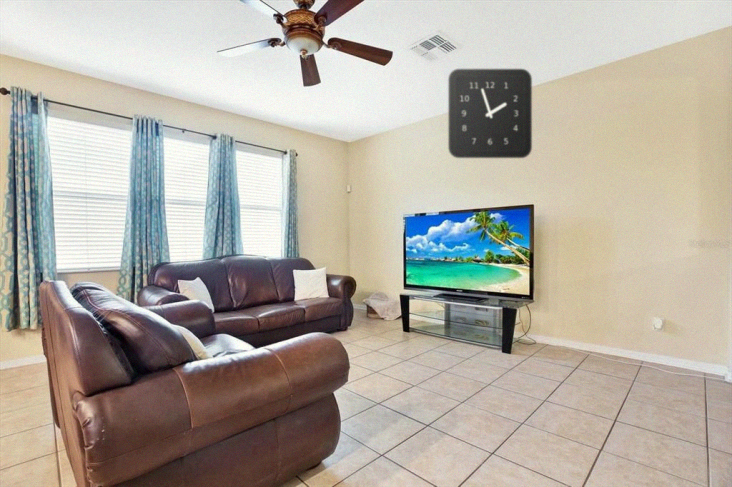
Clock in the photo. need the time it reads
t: 1:57
